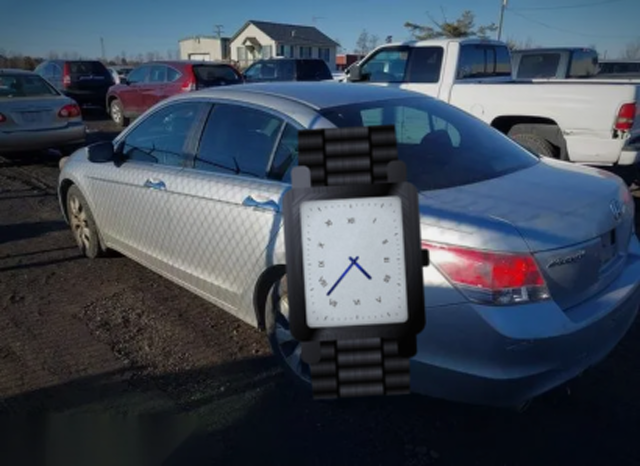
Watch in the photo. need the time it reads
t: 4:37
